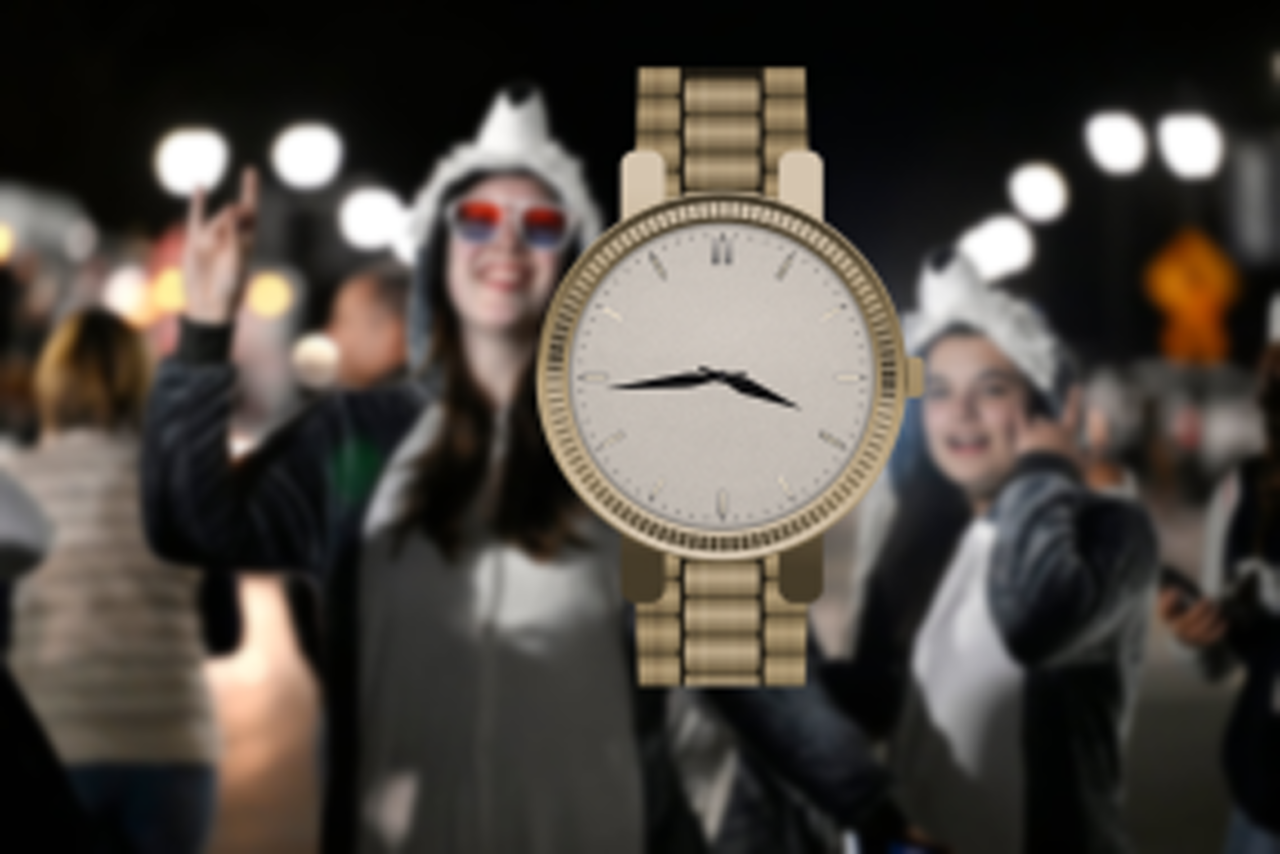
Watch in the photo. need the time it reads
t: 3:44
